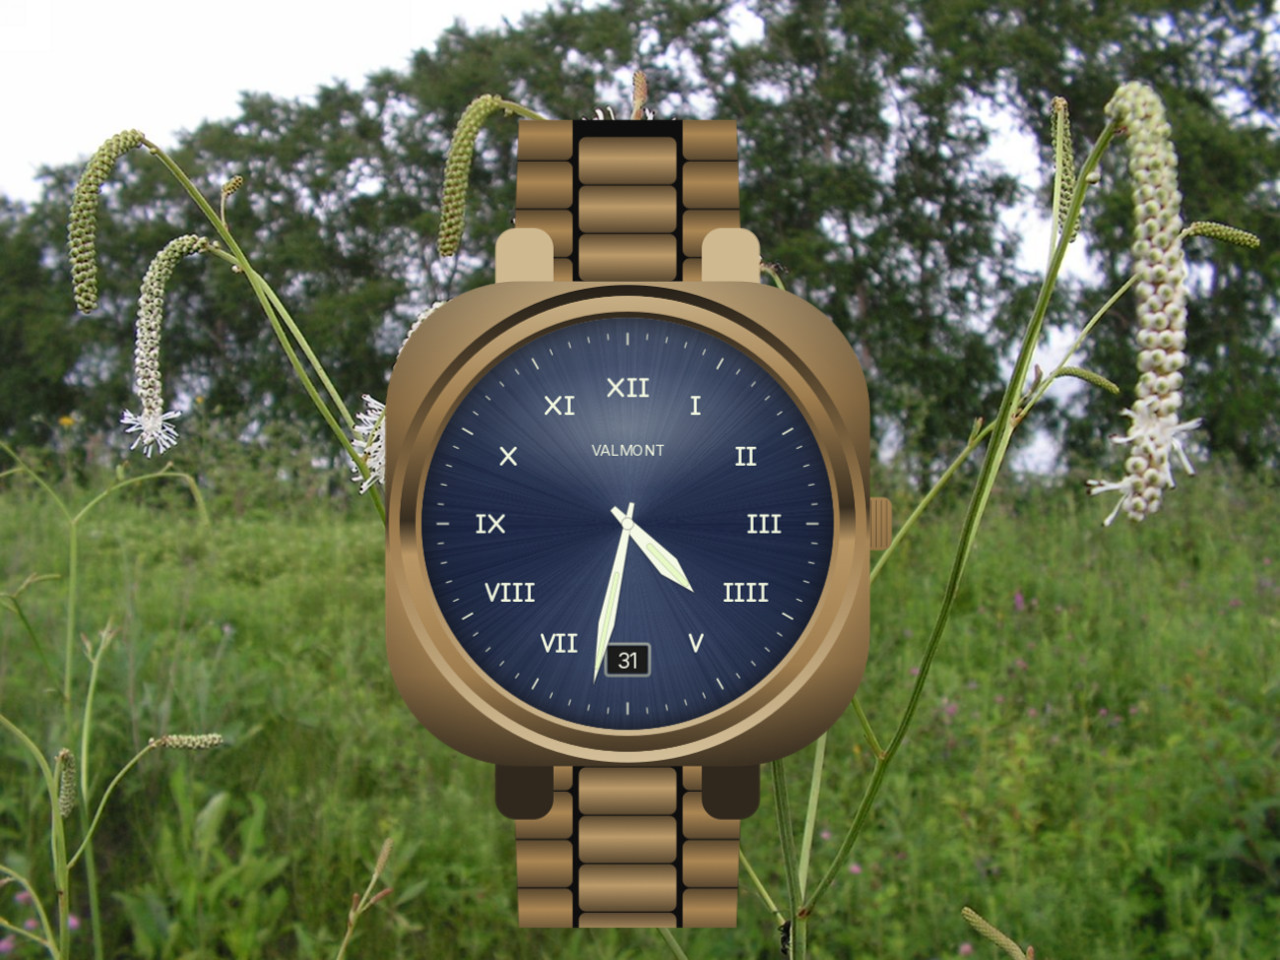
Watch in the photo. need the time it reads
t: 4:32
